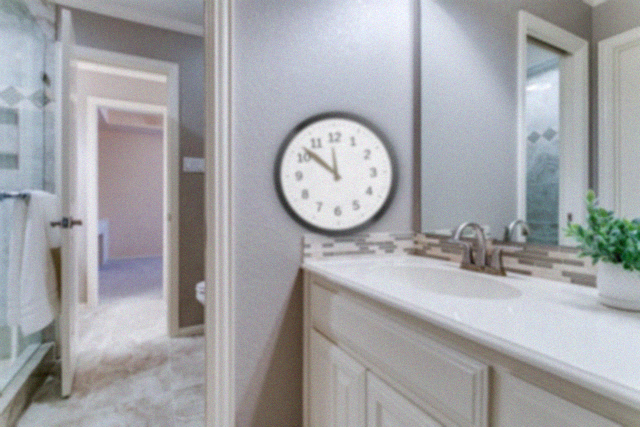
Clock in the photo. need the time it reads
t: 11:52
